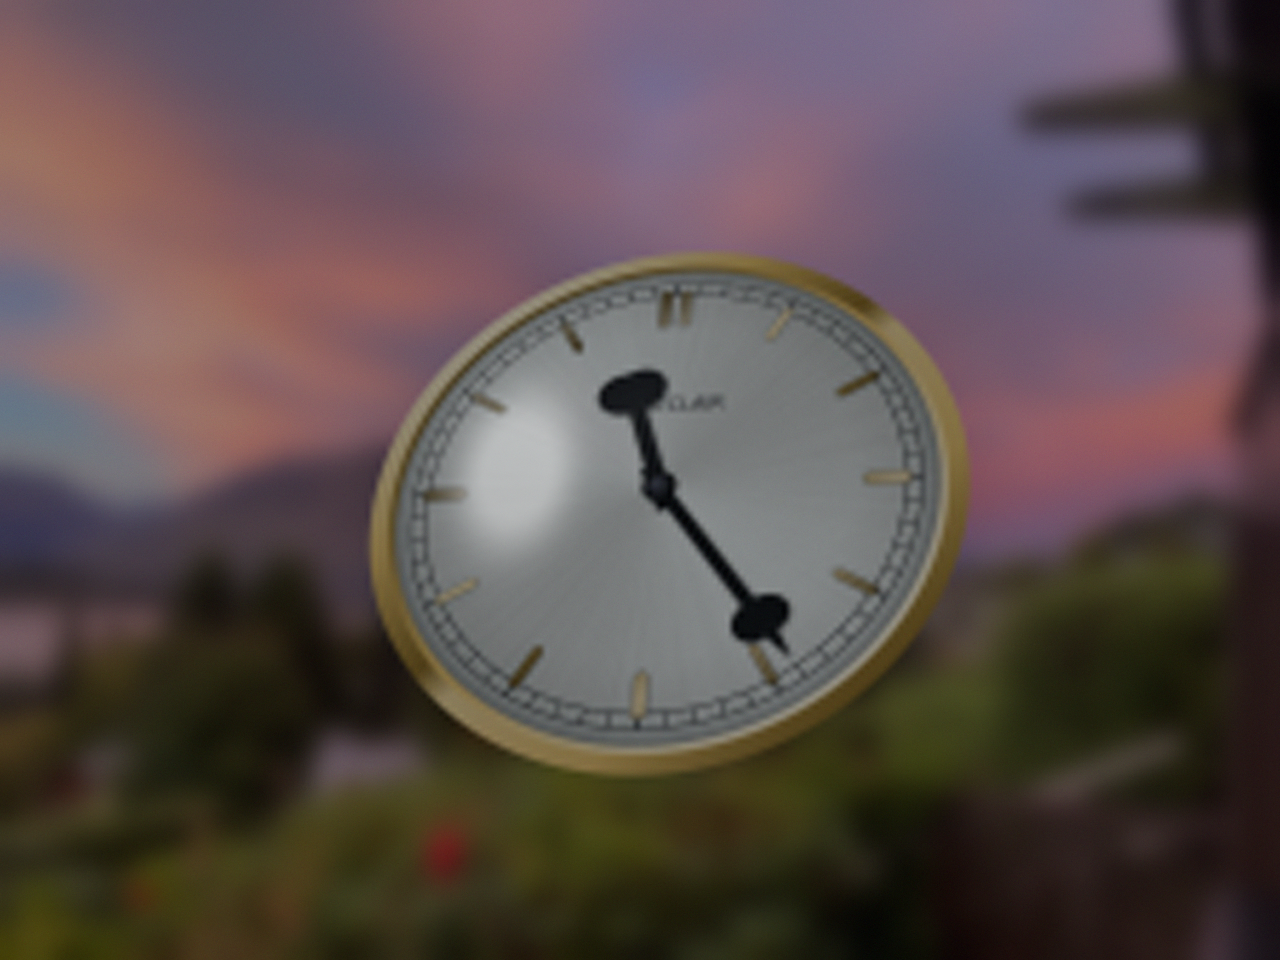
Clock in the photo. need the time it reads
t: 11:24
